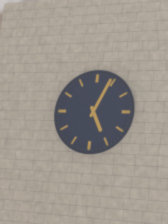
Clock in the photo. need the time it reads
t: 5:04
